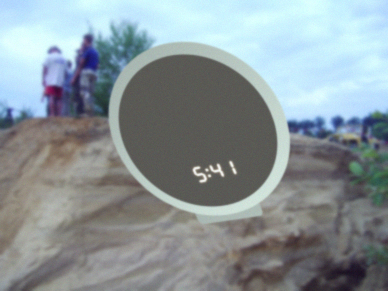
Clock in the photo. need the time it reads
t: 5:41
